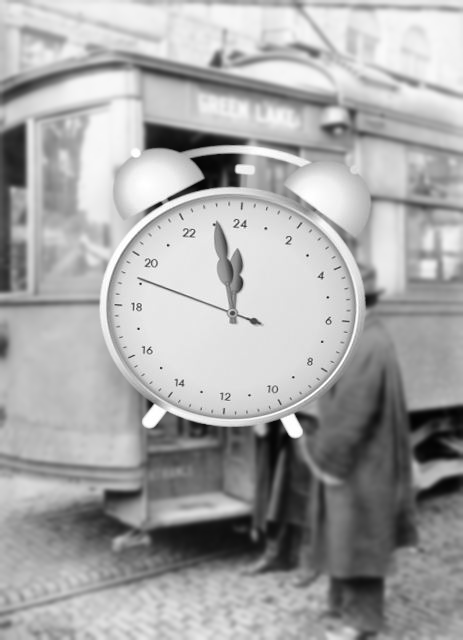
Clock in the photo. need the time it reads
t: 23:57:48
